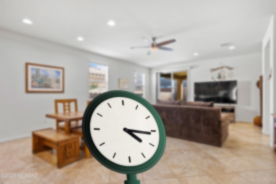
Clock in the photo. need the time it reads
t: 4:16
